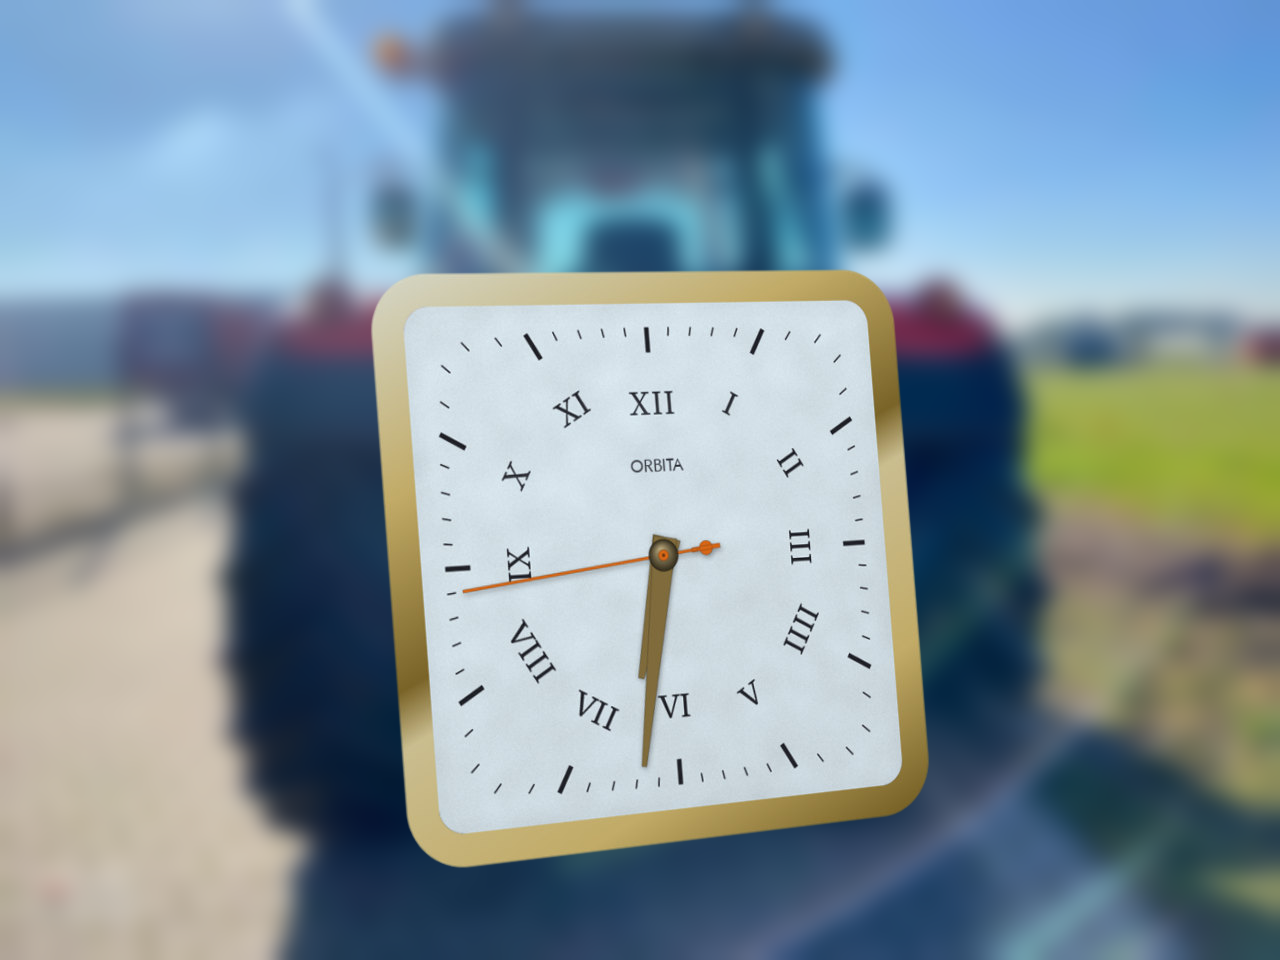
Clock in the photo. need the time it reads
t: 6:31:44
